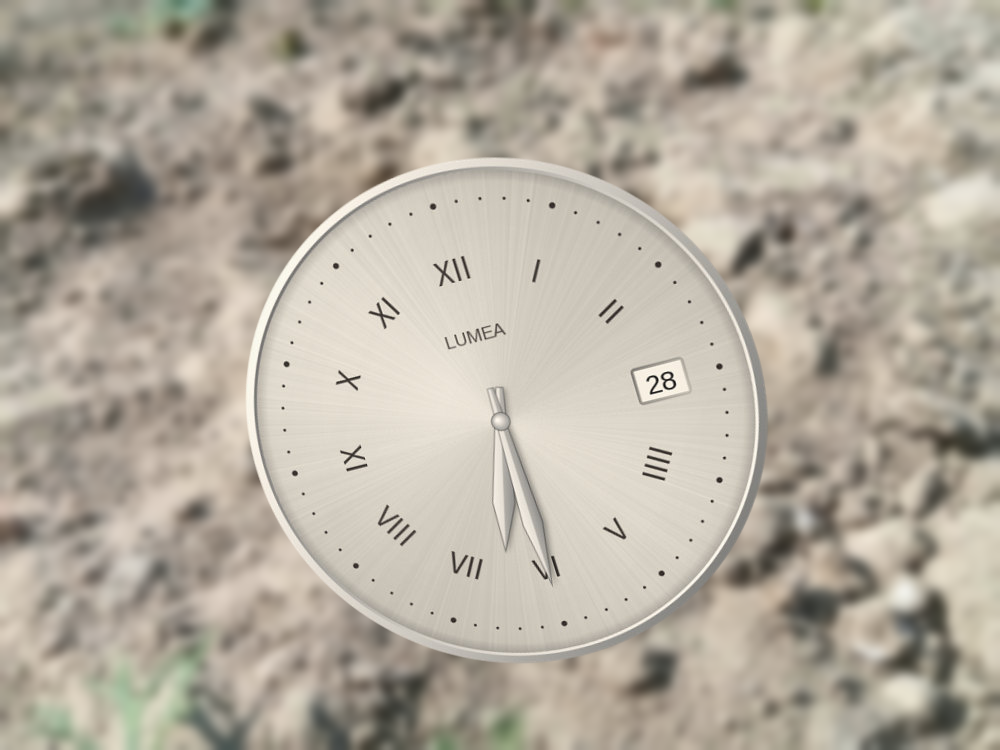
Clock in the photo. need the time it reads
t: 6:30
